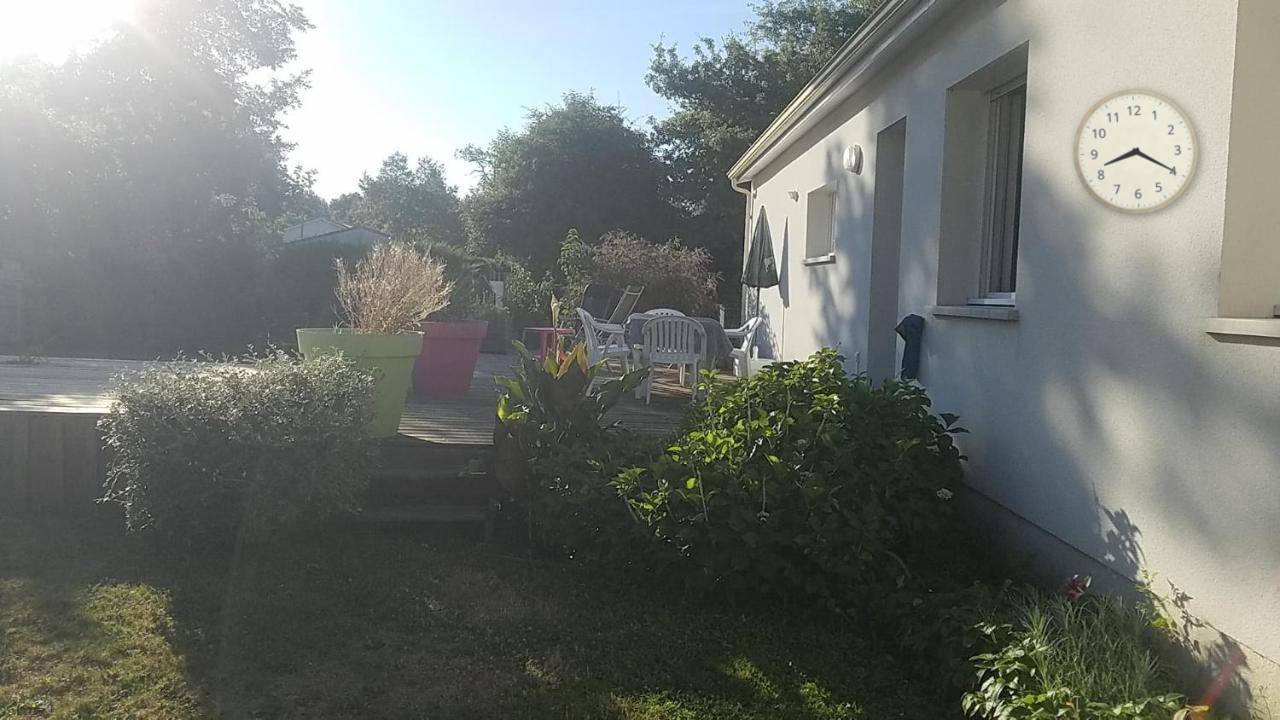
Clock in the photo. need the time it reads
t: 8:20
